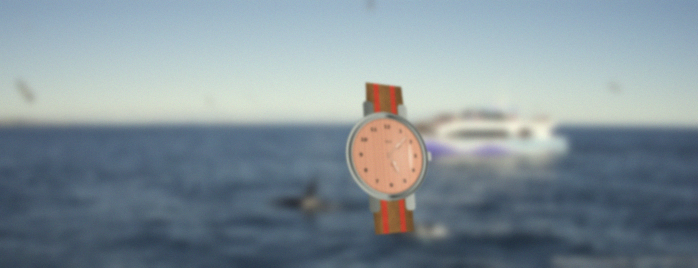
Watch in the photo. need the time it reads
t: 5:08
